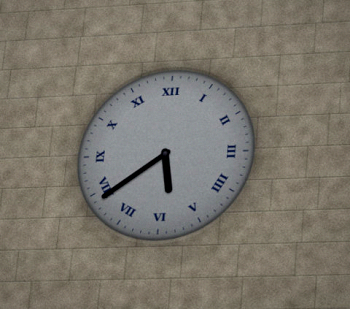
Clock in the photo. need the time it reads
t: 5:39
